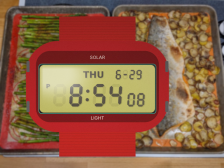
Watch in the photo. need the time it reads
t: 8:54:08
